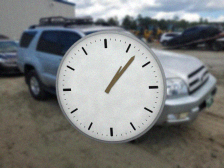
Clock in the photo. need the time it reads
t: 1:07
